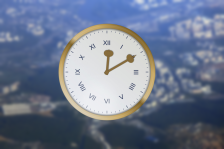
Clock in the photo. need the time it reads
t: 12:10
